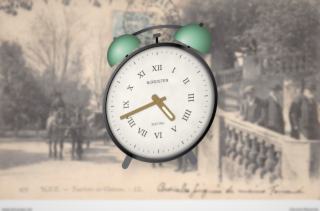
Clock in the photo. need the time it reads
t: 4:42
